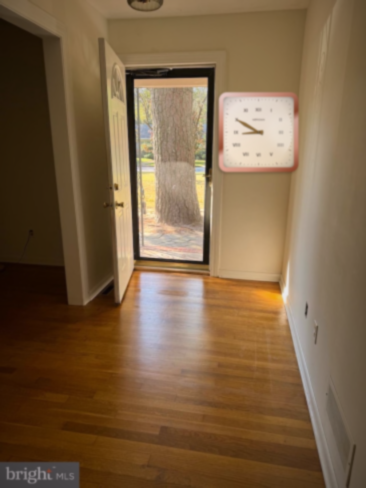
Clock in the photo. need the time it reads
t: 8:50
